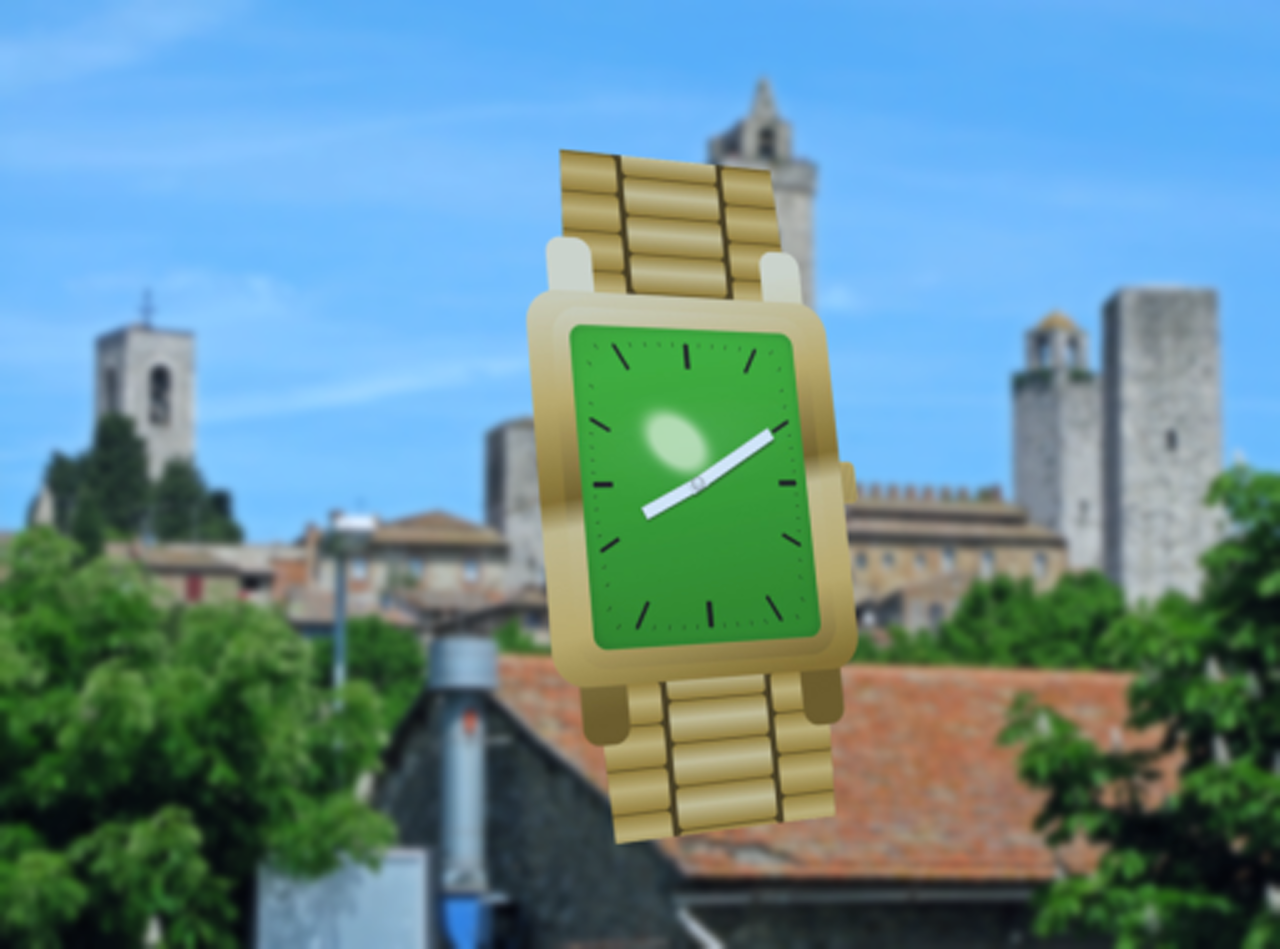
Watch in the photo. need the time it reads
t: 8:10
